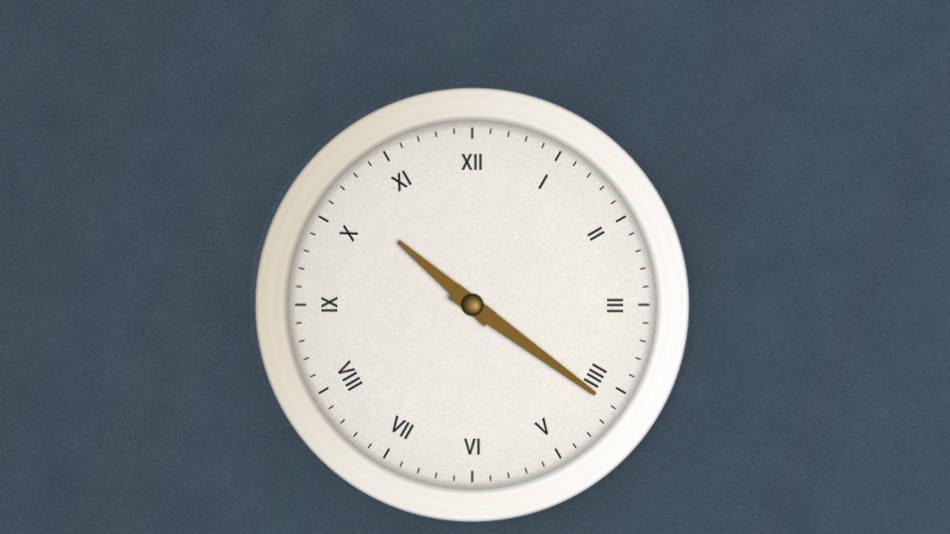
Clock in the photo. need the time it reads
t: 10:21
